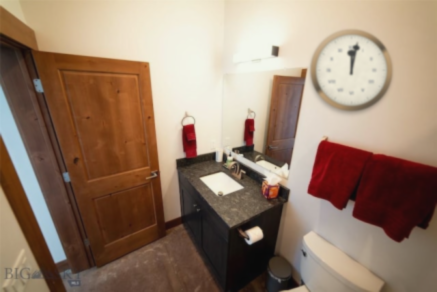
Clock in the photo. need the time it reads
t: 12:02
